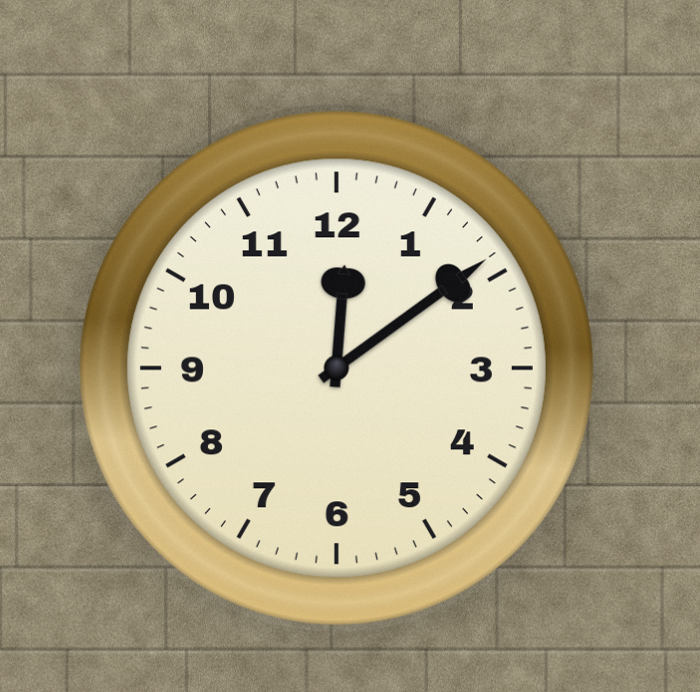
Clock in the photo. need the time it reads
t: 12:09
